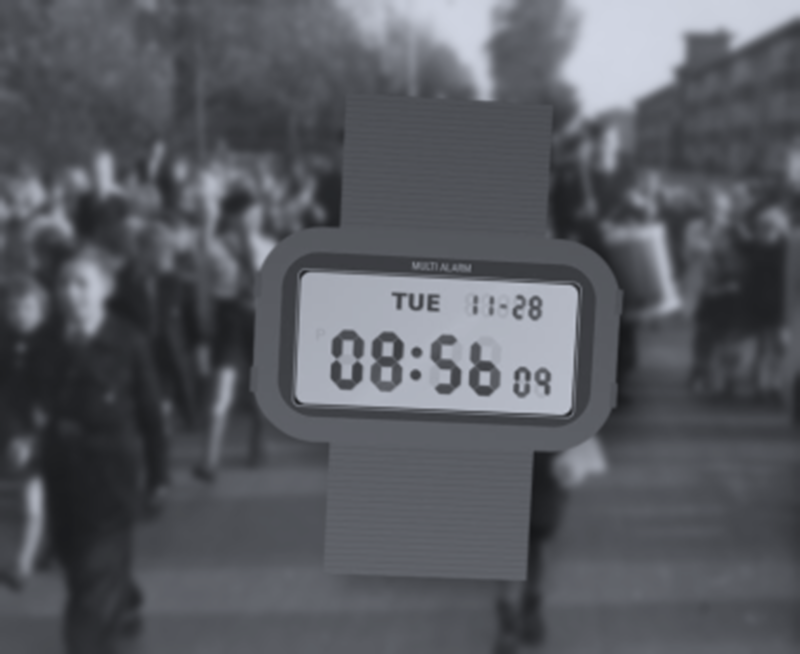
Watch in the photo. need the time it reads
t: 8:56:09
